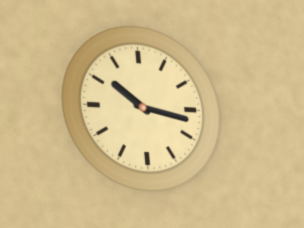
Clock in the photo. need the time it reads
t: 10:17
